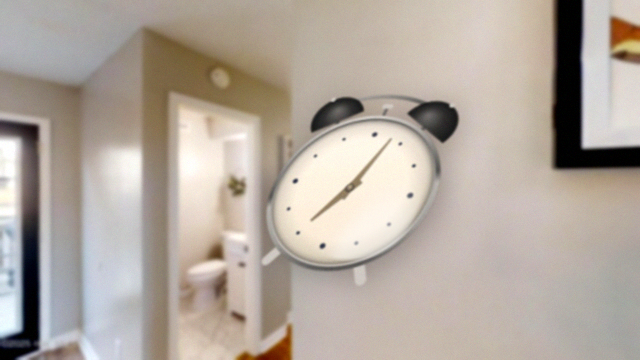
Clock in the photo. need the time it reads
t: 7:03
